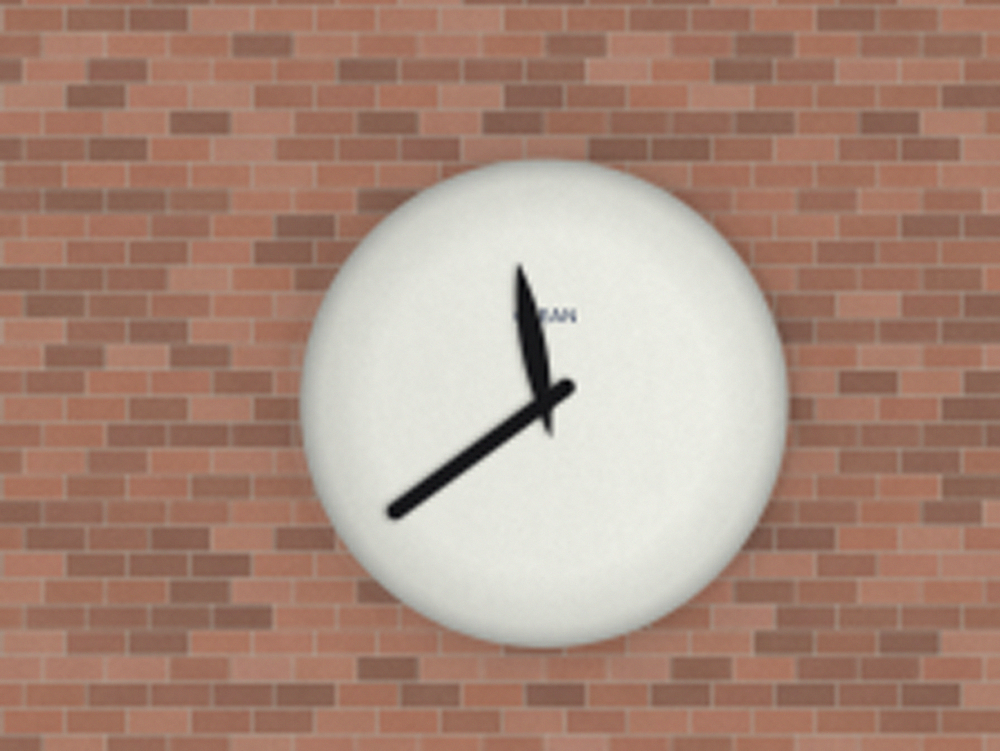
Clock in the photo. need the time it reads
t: 11:39
